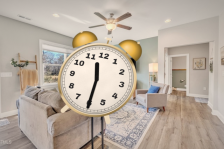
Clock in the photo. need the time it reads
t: 11:30
